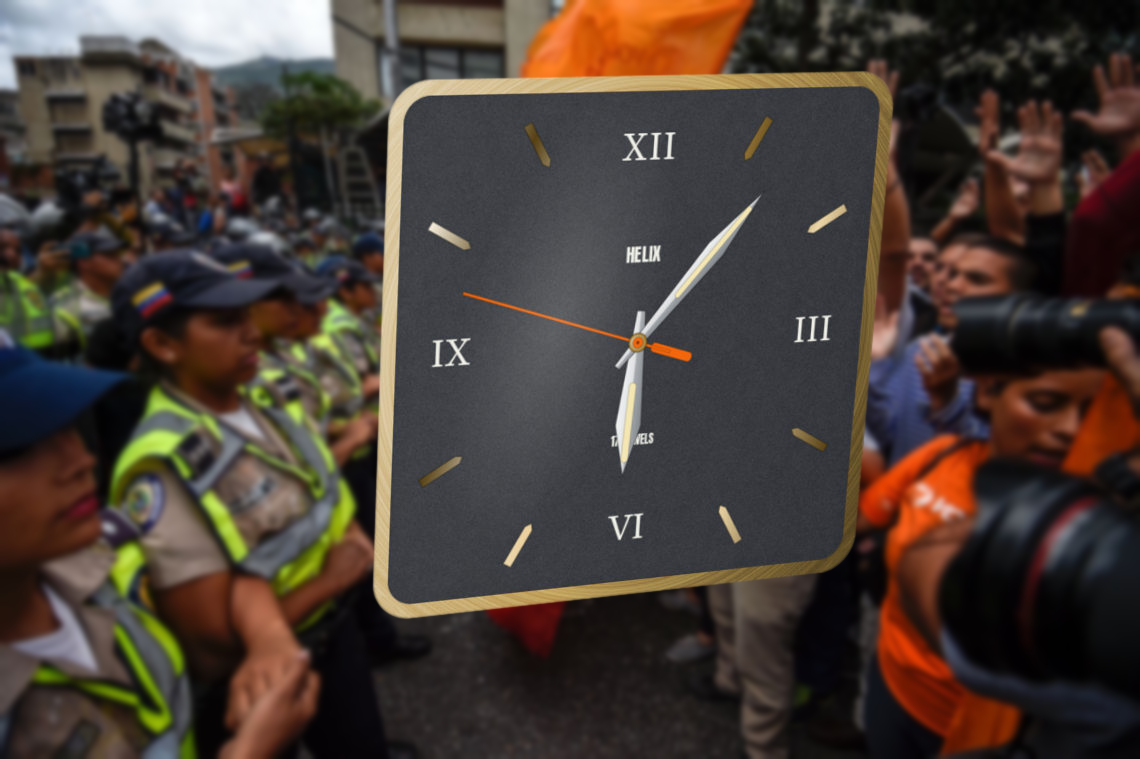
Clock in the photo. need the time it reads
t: 6:06:48
